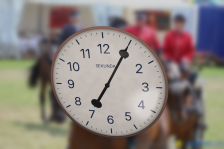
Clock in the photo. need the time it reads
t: 7:05
